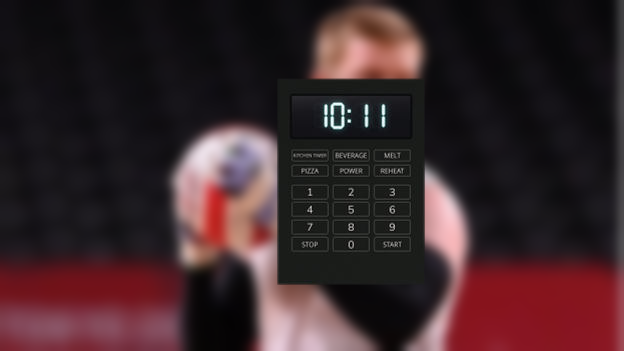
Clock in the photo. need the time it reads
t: 10:11
